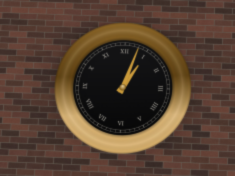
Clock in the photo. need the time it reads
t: 1:03
